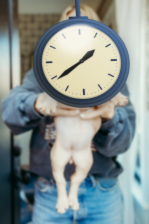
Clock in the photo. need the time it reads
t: 1:39
